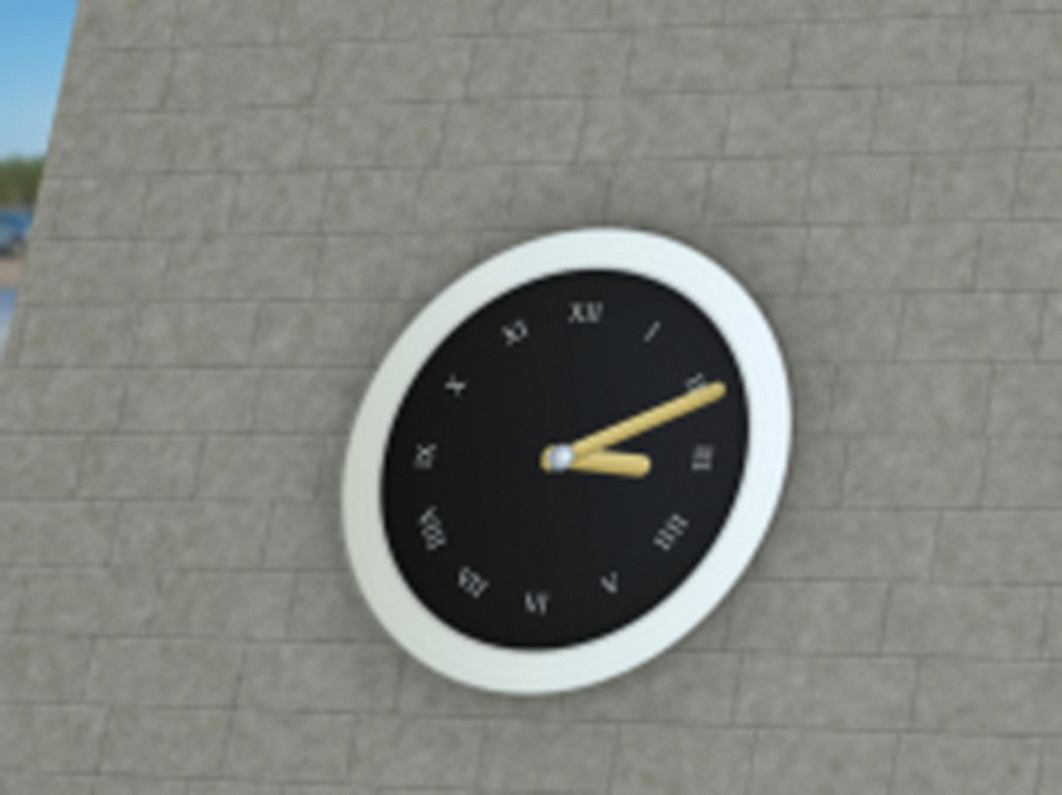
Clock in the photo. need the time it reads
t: 3:11
